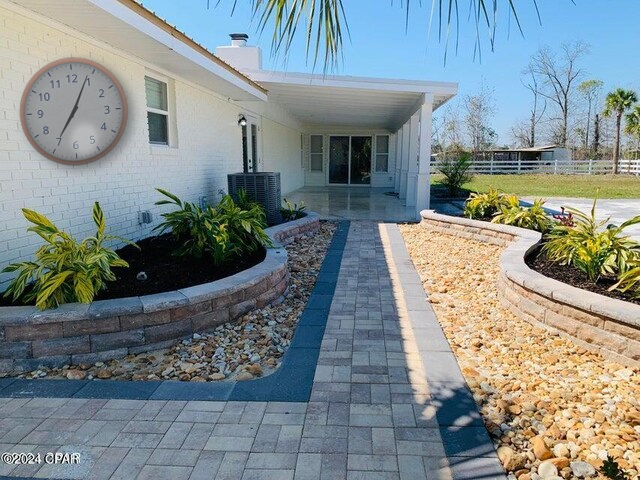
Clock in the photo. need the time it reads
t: 7:04
